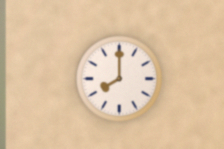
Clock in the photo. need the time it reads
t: 8:00
